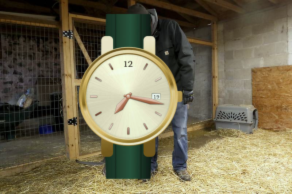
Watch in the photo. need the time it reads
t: 7:17
